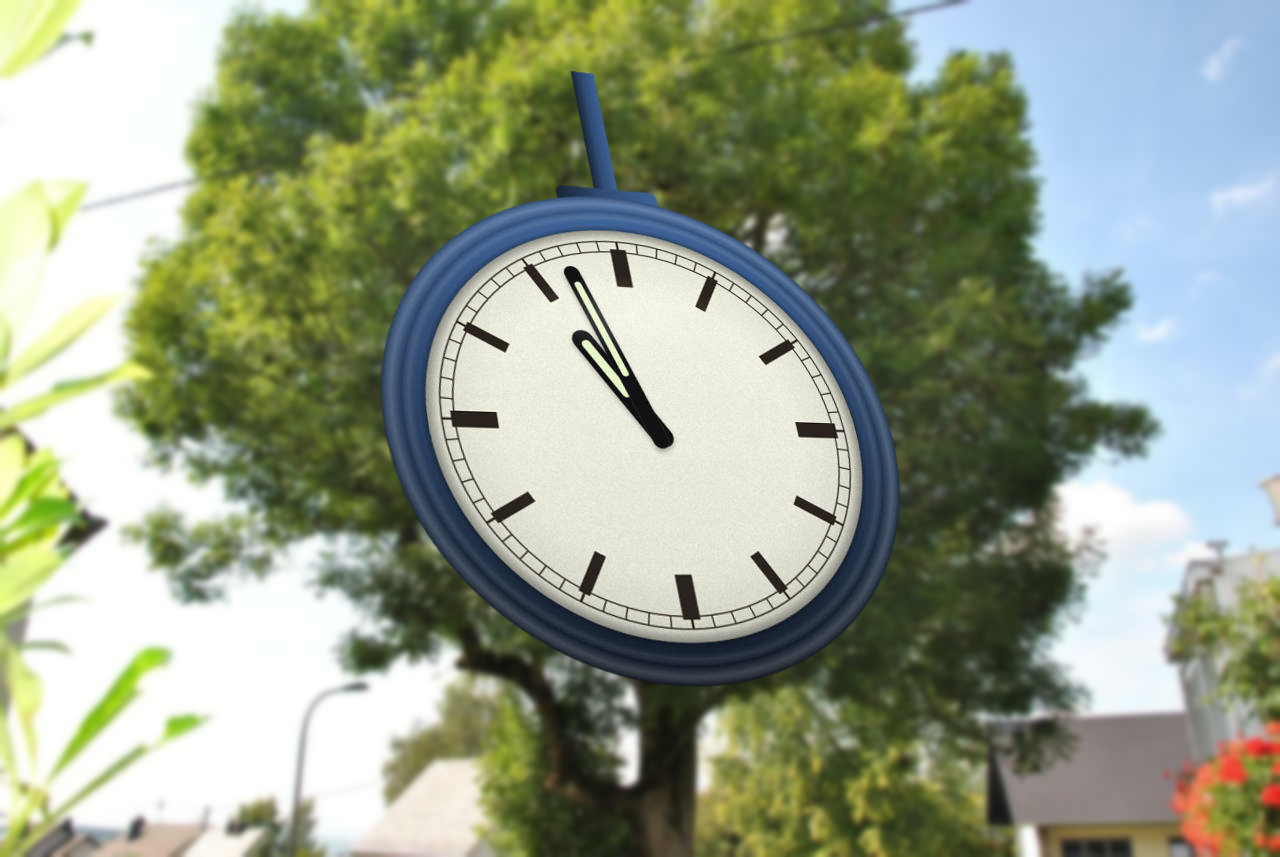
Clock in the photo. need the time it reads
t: 10:57
